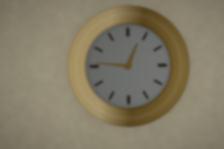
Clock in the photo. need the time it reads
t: 12:46
